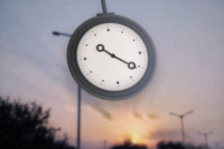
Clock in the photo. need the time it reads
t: 10:21
